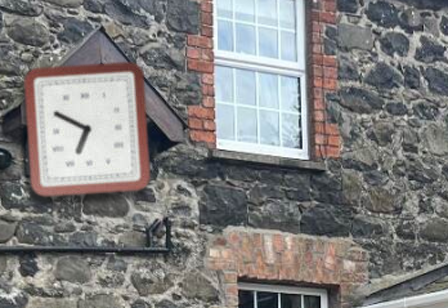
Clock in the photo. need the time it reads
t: 6:50
